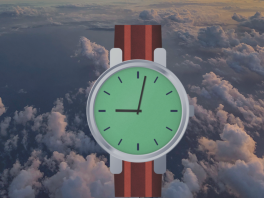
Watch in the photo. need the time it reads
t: 9:02
